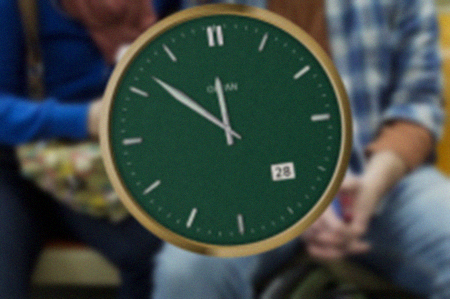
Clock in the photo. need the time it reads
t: 11:52
